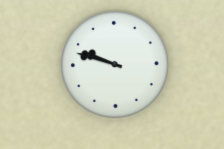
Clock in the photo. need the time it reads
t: 9:48
